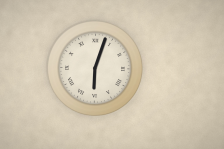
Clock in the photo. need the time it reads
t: 6:03
